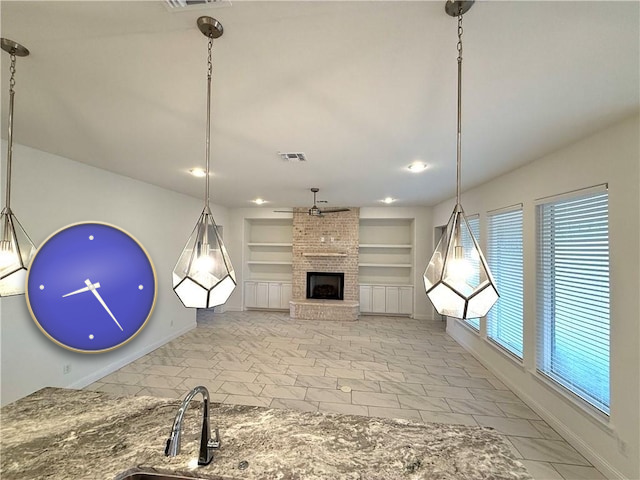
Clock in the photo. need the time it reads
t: 8:24
